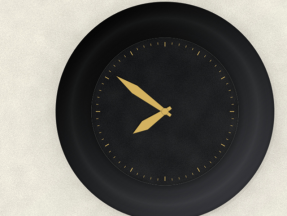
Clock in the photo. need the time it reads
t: 7:51
